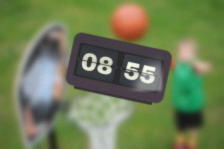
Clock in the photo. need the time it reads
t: 8:55
